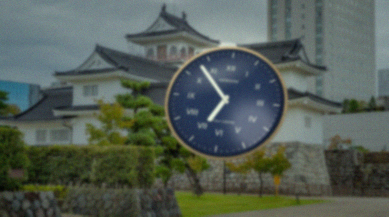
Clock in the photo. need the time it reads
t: 6:53
